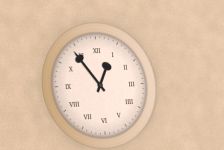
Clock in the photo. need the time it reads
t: 12:54
